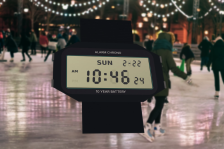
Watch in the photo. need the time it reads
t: 10:46:24
